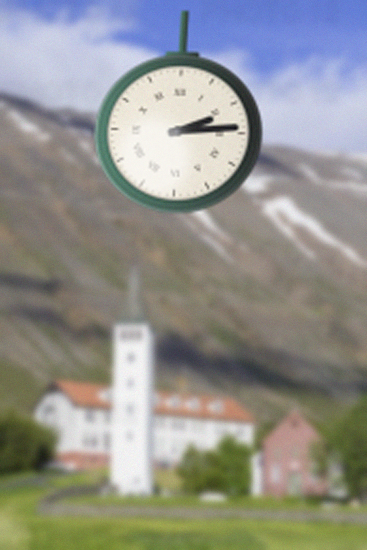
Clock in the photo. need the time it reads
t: 2:14
